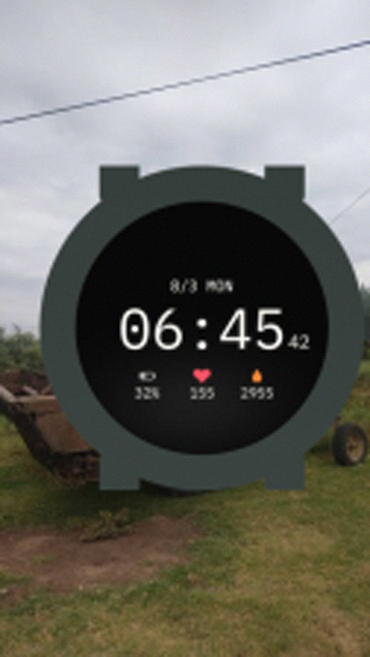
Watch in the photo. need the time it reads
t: 6:45
